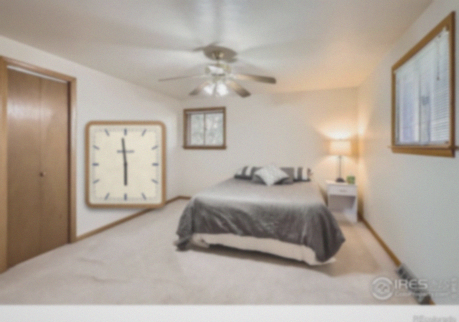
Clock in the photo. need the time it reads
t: 5:59
